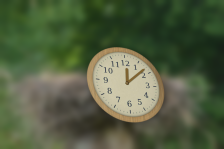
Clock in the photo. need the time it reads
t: 12:08
